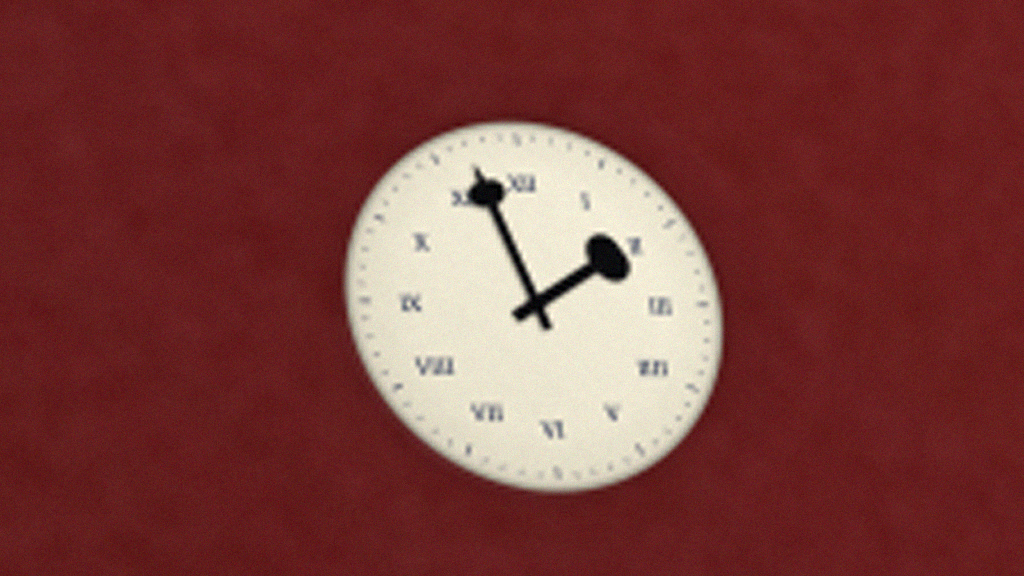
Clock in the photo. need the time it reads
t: 1:57
